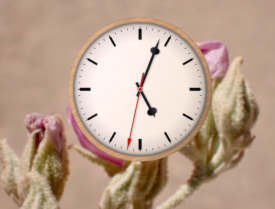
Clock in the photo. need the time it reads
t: 5:03:32
